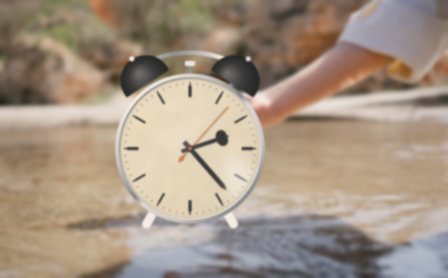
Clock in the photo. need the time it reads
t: 2:23:07
